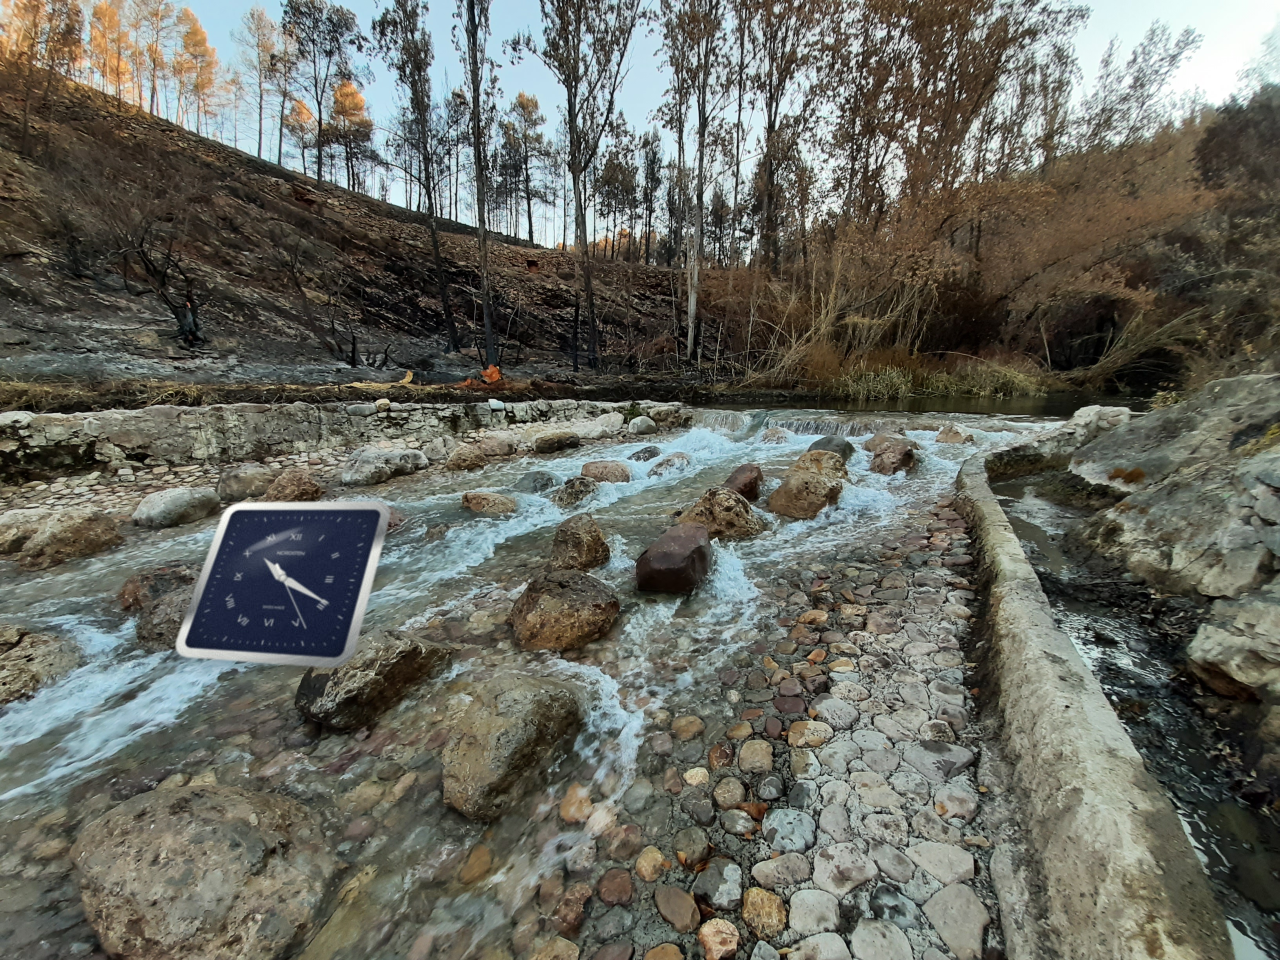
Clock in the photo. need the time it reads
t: 10:19:24
